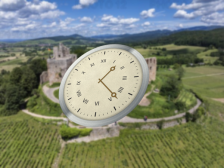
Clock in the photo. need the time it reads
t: 1:23
